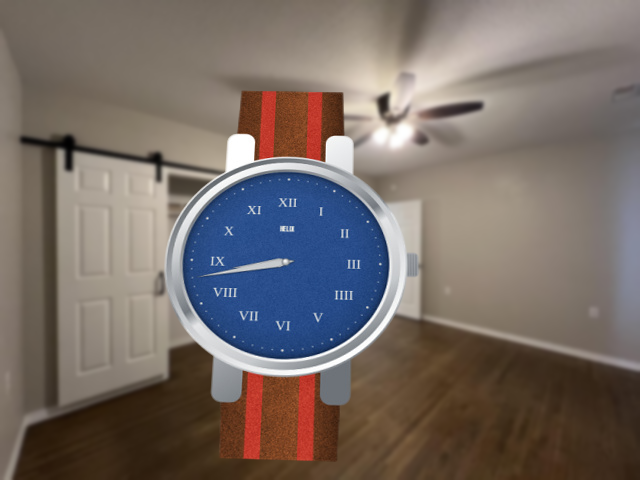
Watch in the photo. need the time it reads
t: 8:43
